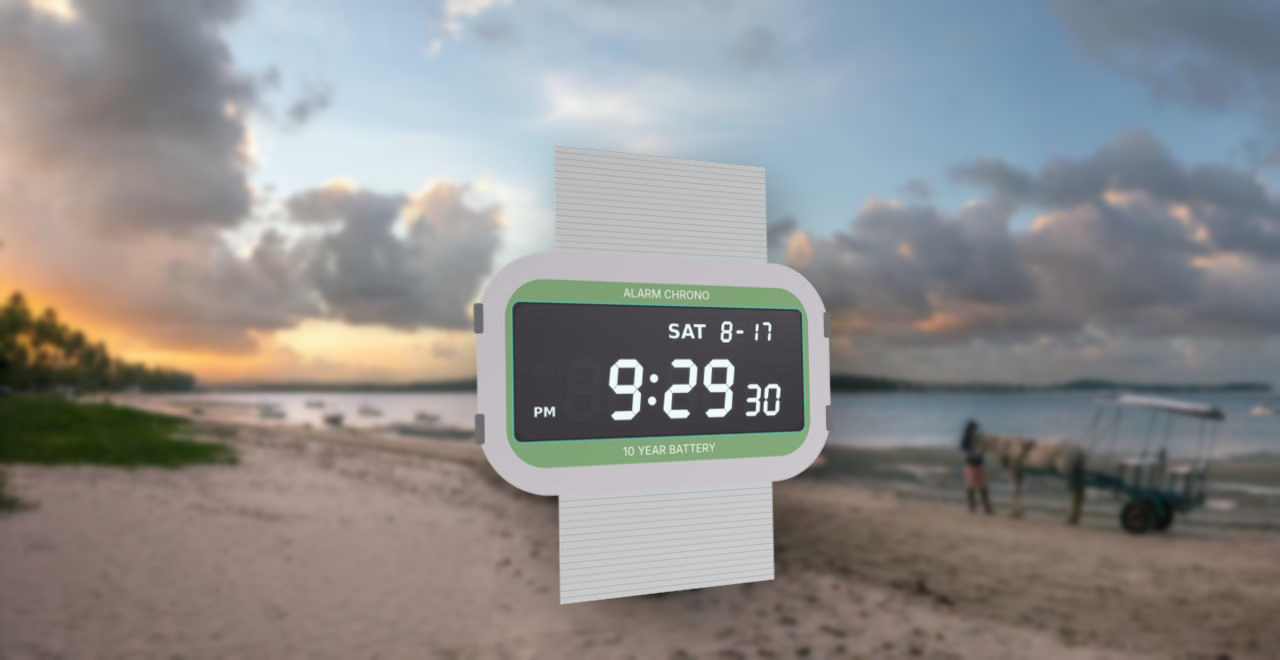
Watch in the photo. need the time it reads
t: 9:29:30
